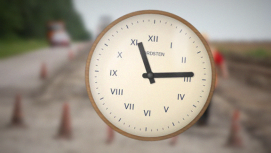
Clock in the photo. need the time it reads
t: 11:14
